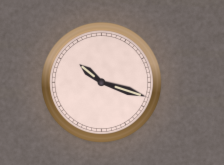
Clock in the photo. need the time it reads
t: 10:18
